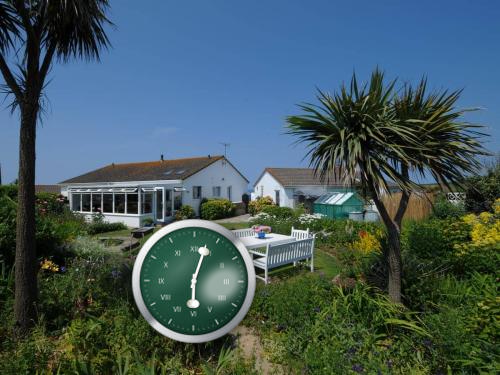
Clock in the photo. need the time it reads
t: 6:03
